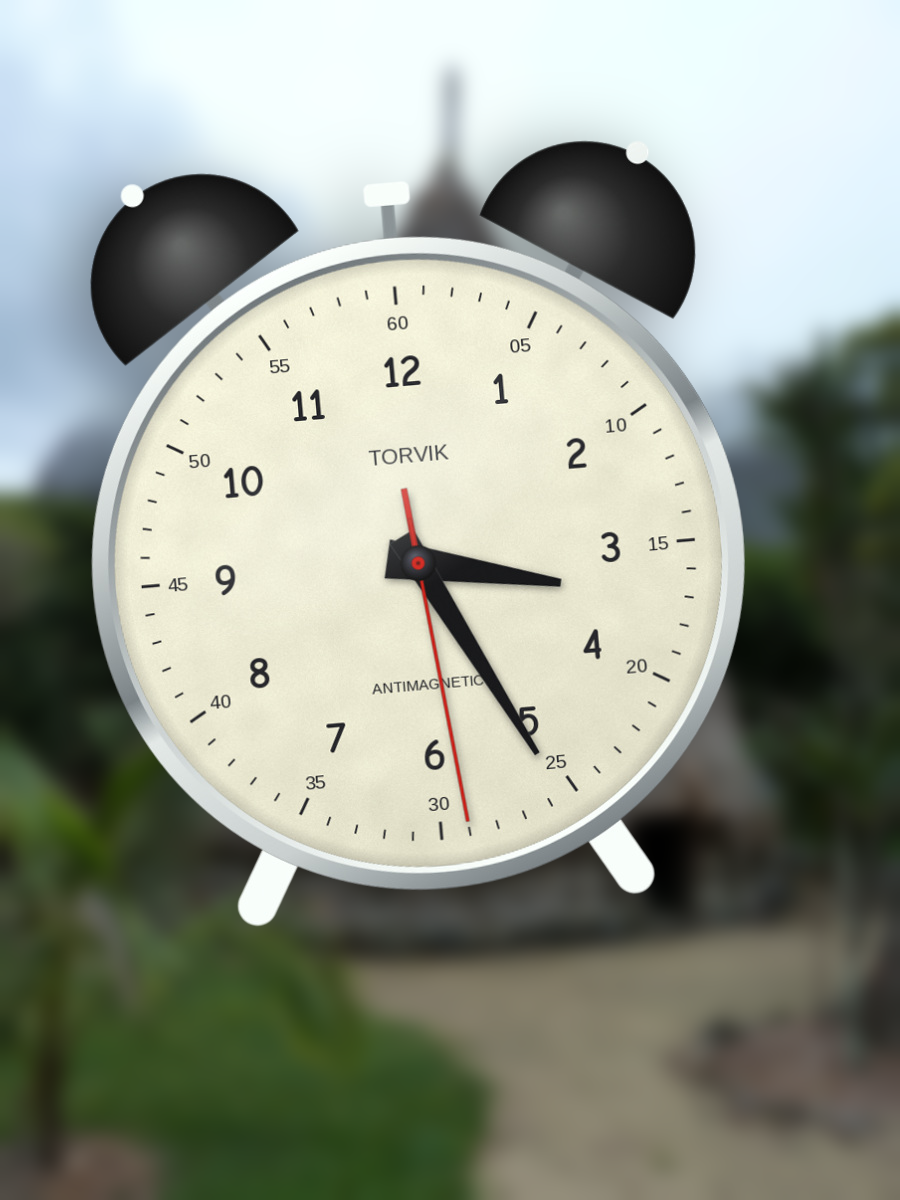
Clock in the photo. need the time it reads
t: 3:25:29
